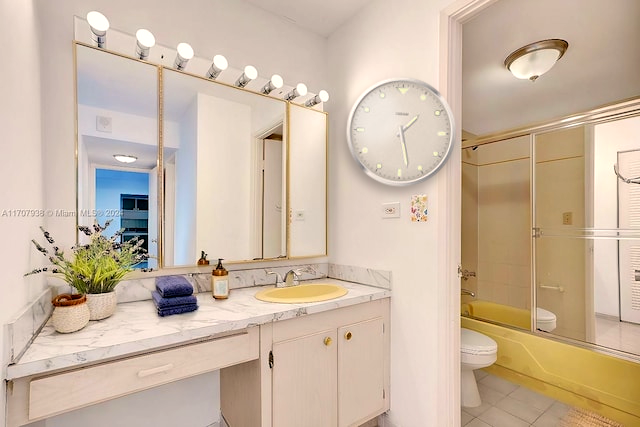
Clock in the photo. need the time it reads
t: 1:28
